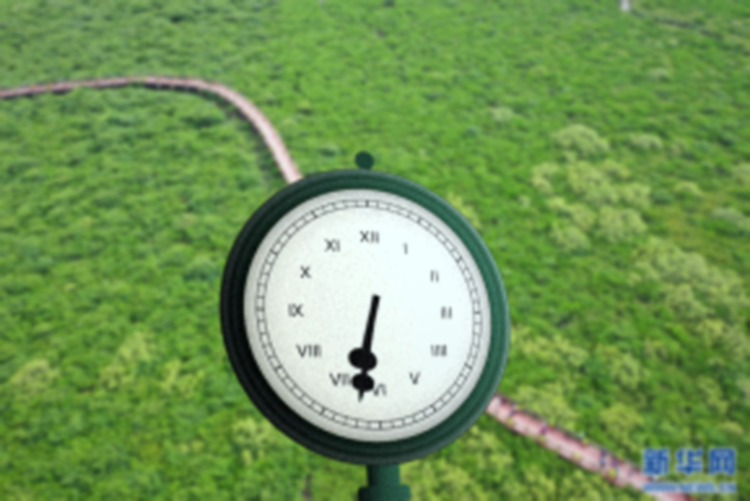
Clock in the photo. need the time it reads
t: 6:32
